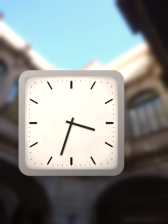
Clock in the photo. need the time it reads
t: 3:33
